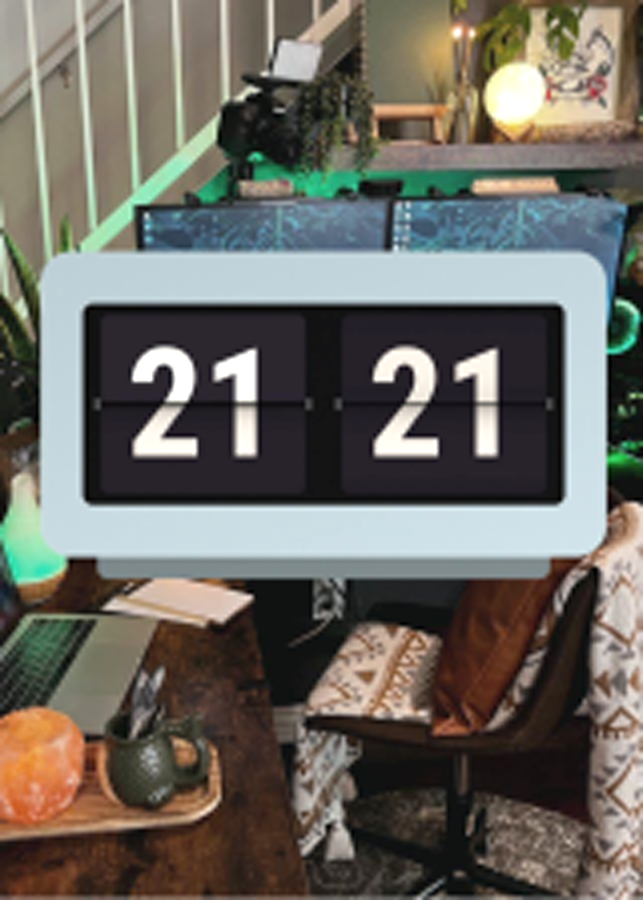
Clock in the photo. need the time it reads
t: 21:21
